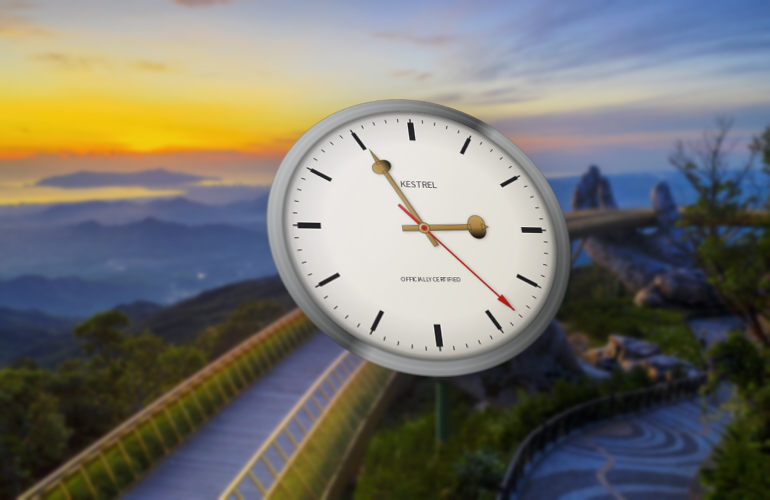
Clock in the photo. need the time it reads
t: 2:55:23
